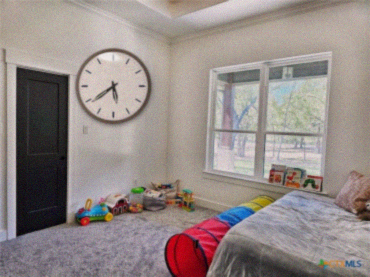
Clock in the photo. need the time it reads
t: 5:39
